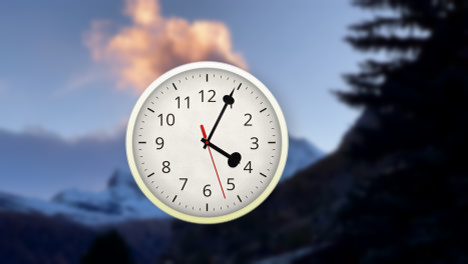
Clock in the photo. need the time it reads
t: 4:04:27
